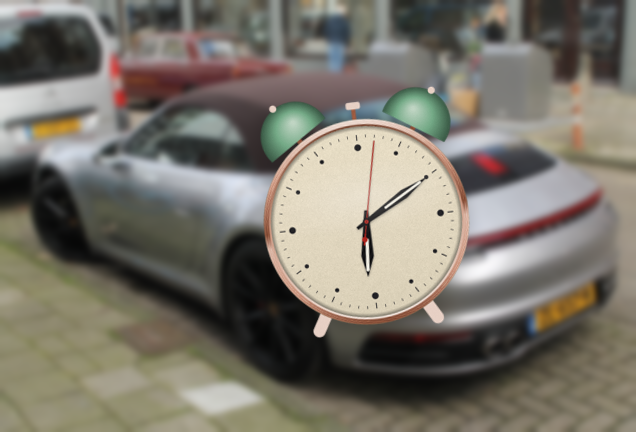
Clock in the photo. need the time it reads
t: 6:10:02
